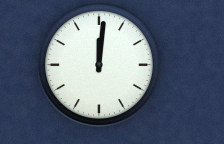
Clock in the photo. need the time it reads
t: 12:01
